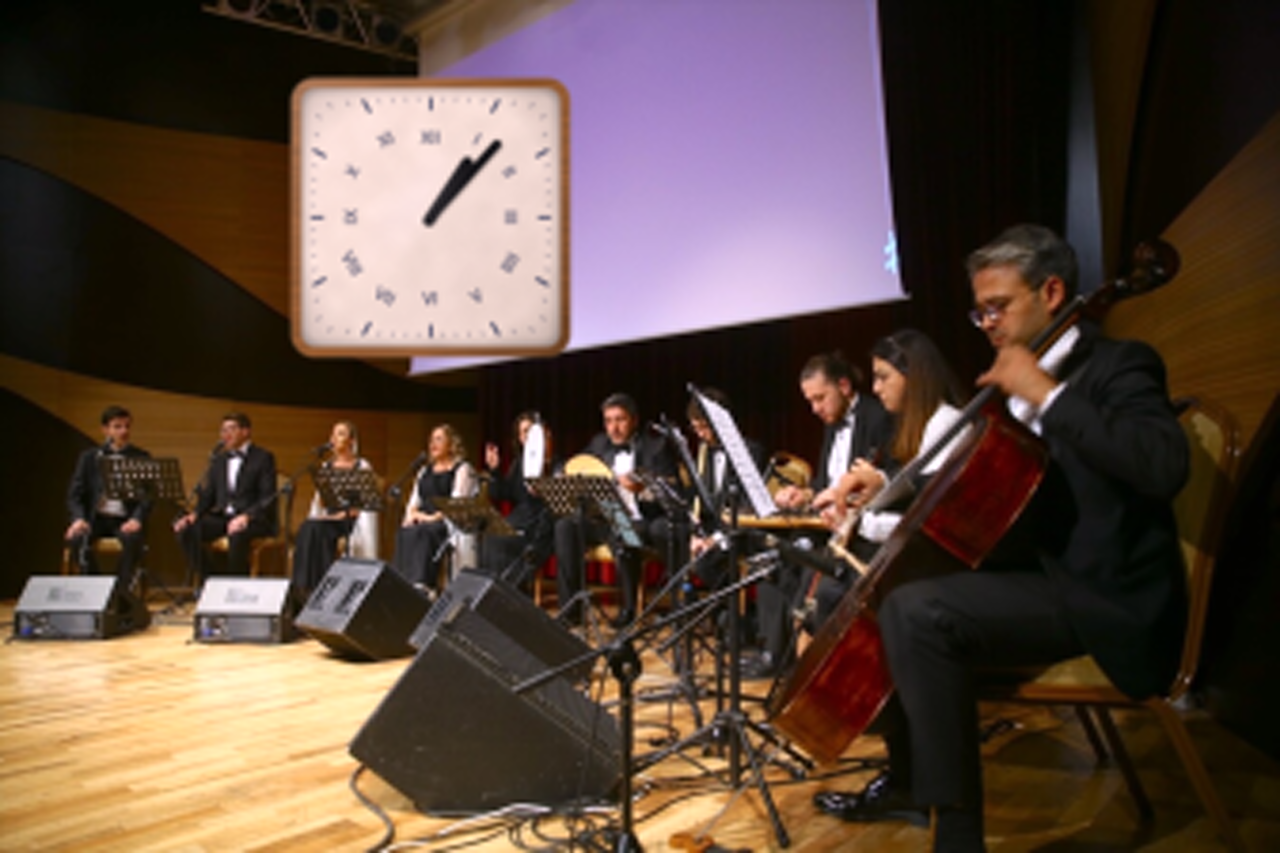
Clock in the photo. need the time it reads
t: 1:07
